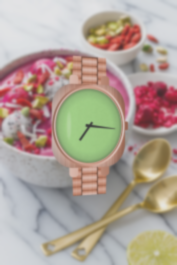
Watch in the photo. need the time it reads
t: 7:16
